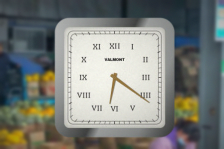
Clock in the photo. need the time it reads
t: 6:21
